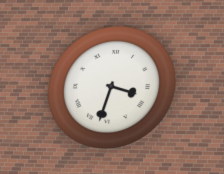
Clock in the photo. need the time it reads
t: 3:32
